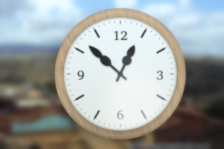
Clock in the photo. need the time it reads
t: 12:52
